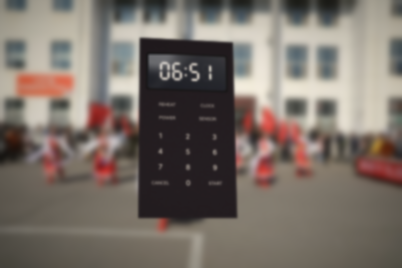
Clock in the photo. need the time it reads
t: 6:51
